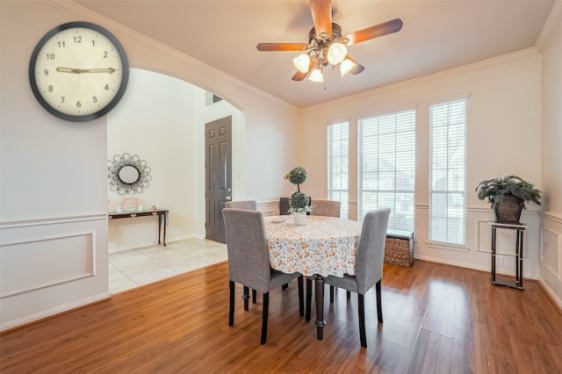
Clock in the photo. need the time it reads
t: 9:15
